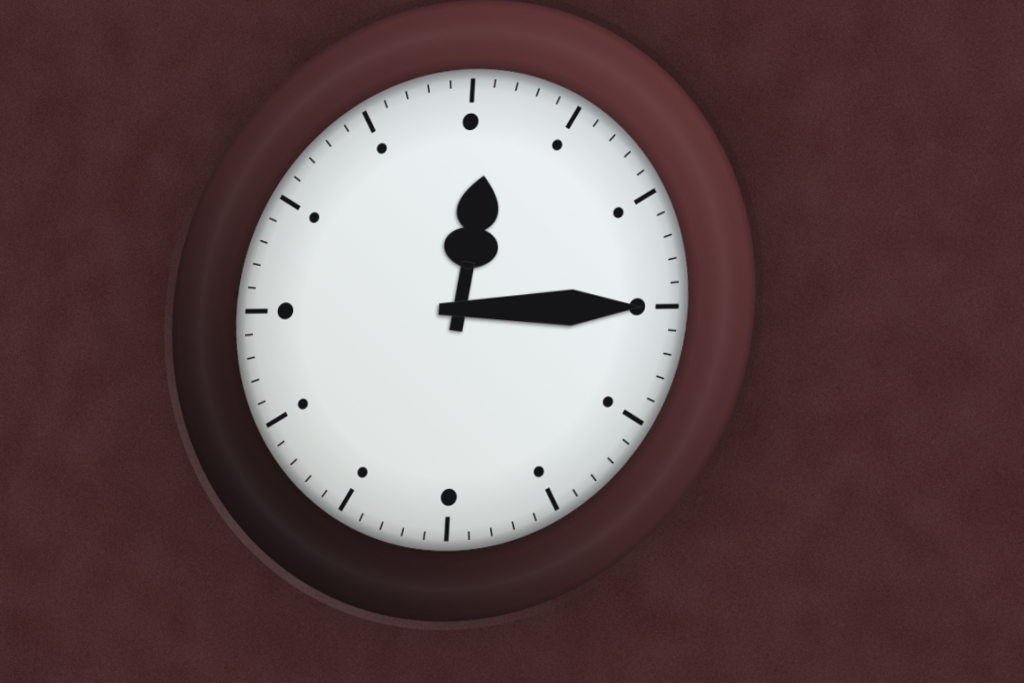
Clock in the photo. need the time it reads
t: 12:15
